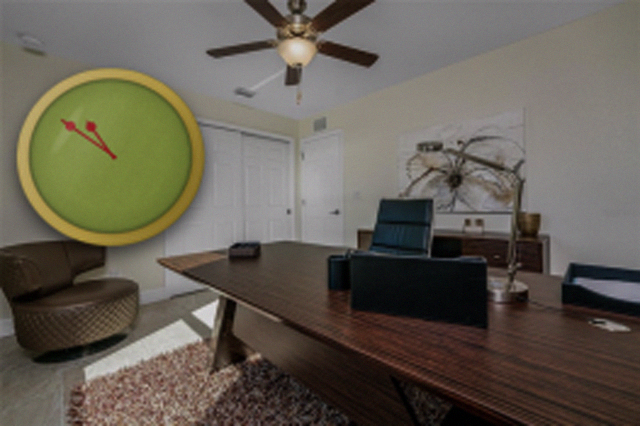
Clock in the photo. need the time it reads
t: 10:51
